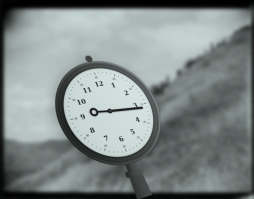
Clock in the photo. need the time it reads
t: 9:16
